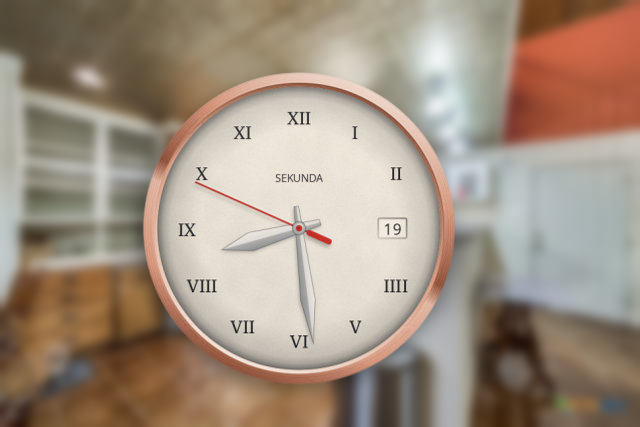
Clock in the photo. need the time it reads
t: 8:28:49
